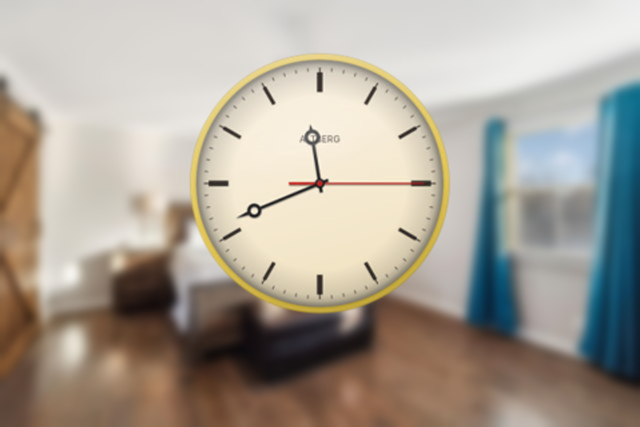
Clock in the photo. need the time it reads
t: 11:41:15
